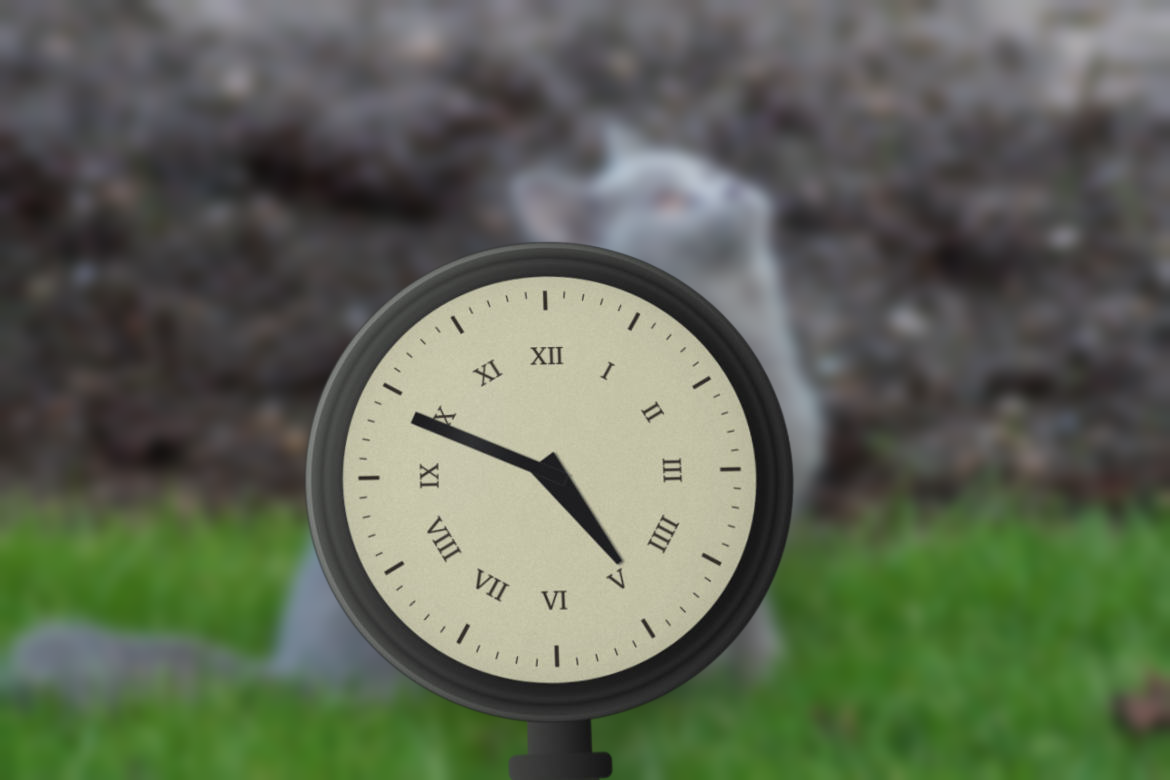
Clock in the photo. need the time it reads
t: 4:49
